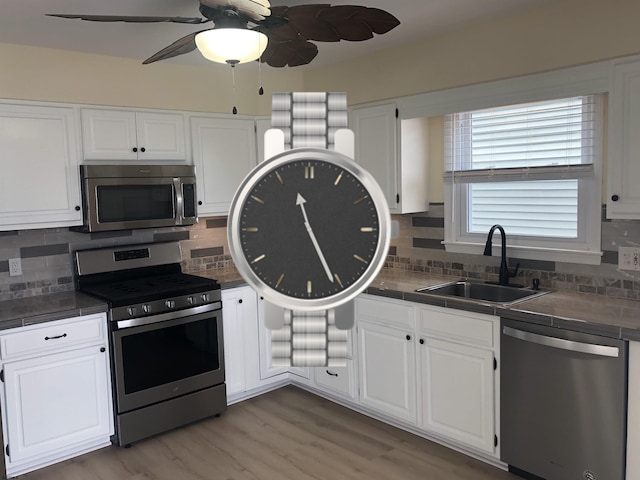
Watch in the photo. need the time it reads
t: 11:26
